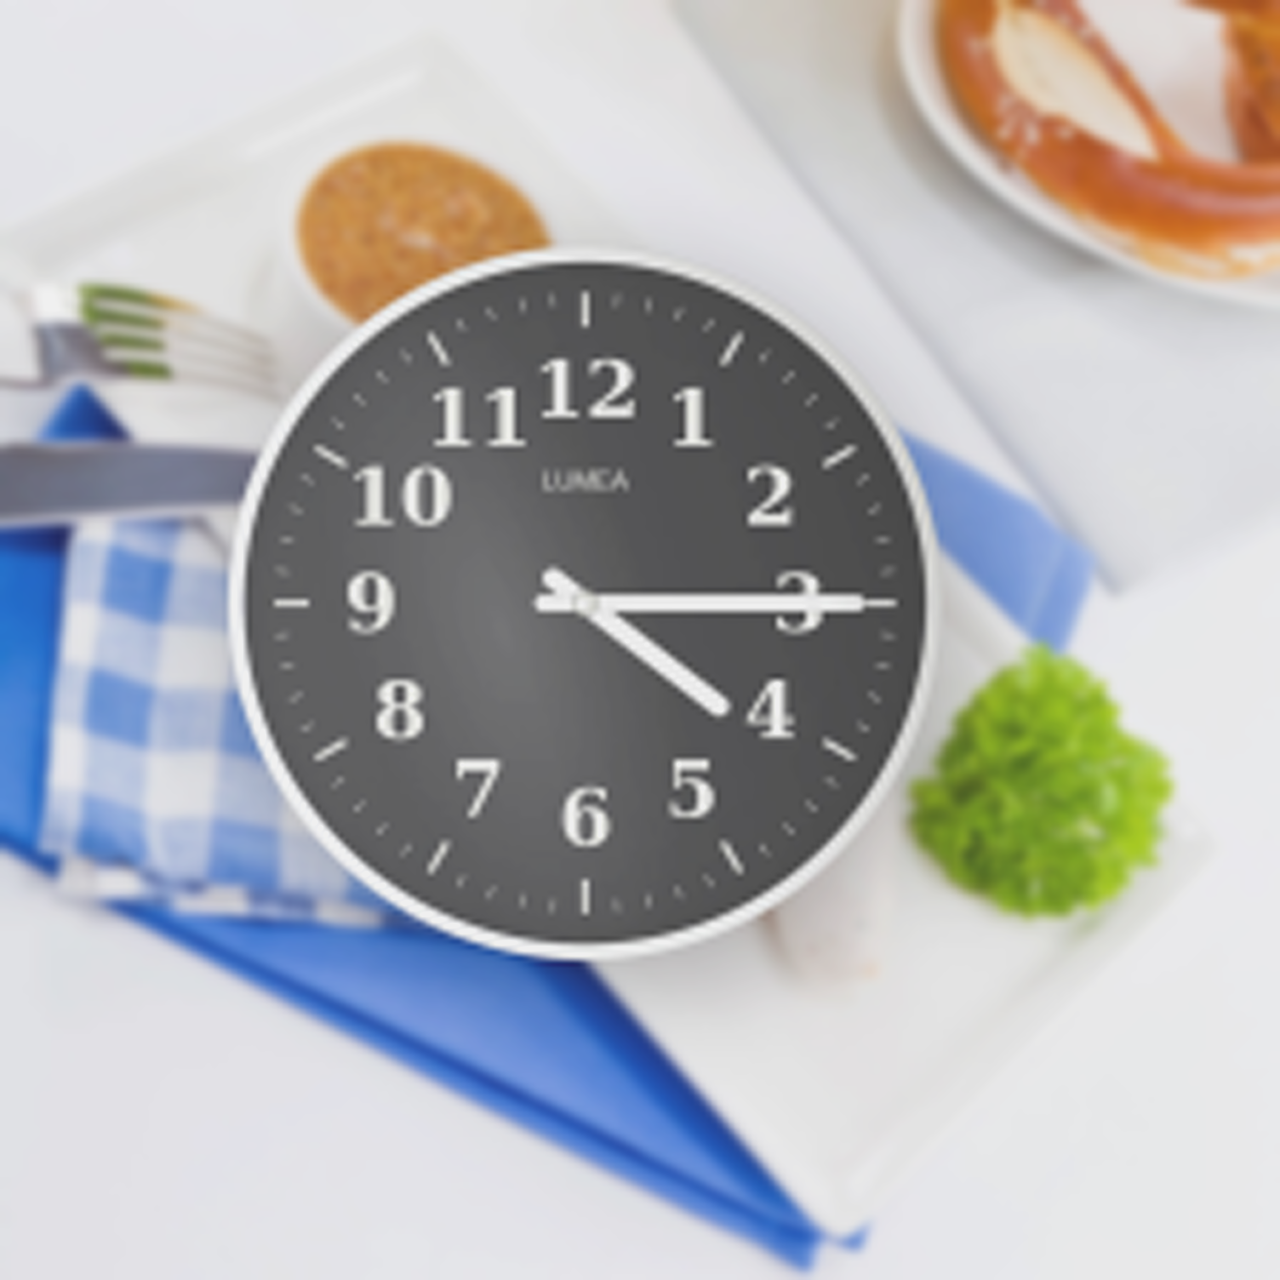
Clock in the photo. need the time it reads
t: 4:15
